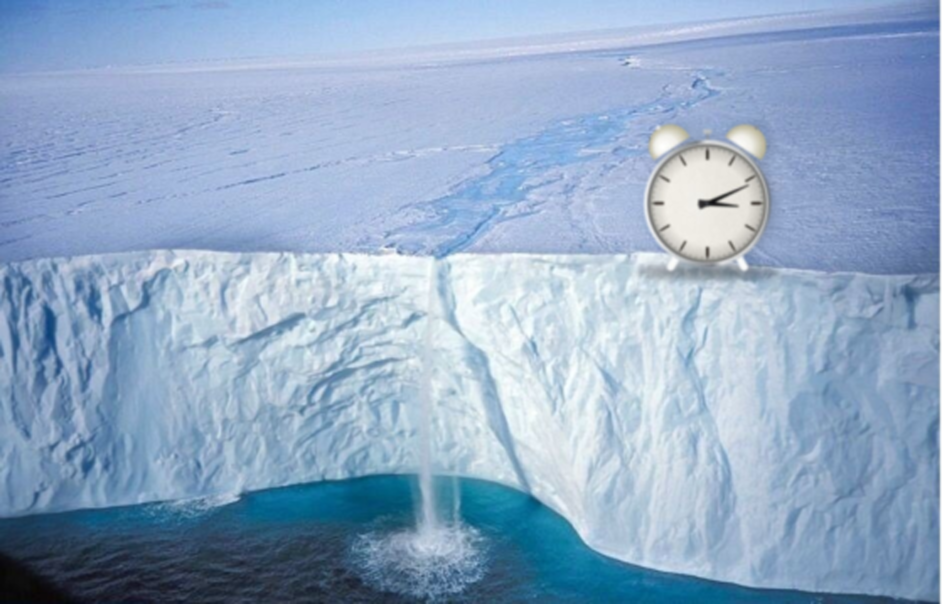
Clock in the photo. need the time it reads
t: 3:11
